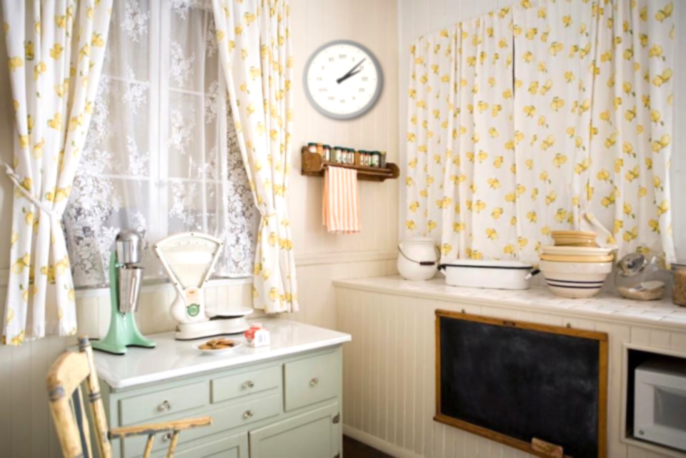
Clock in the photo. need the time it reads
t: 2:08
